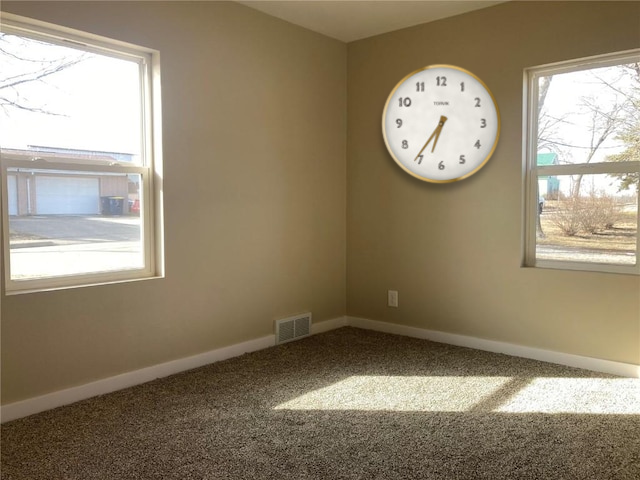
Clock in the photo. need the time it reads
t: 6:36
